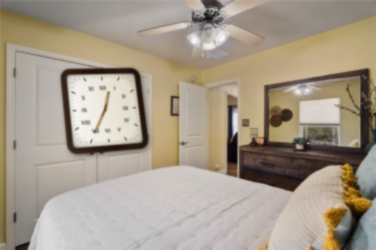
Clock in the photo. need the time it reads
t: 12:35
